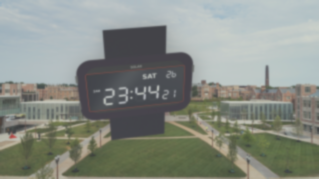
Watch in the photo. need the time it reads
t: 23:44
